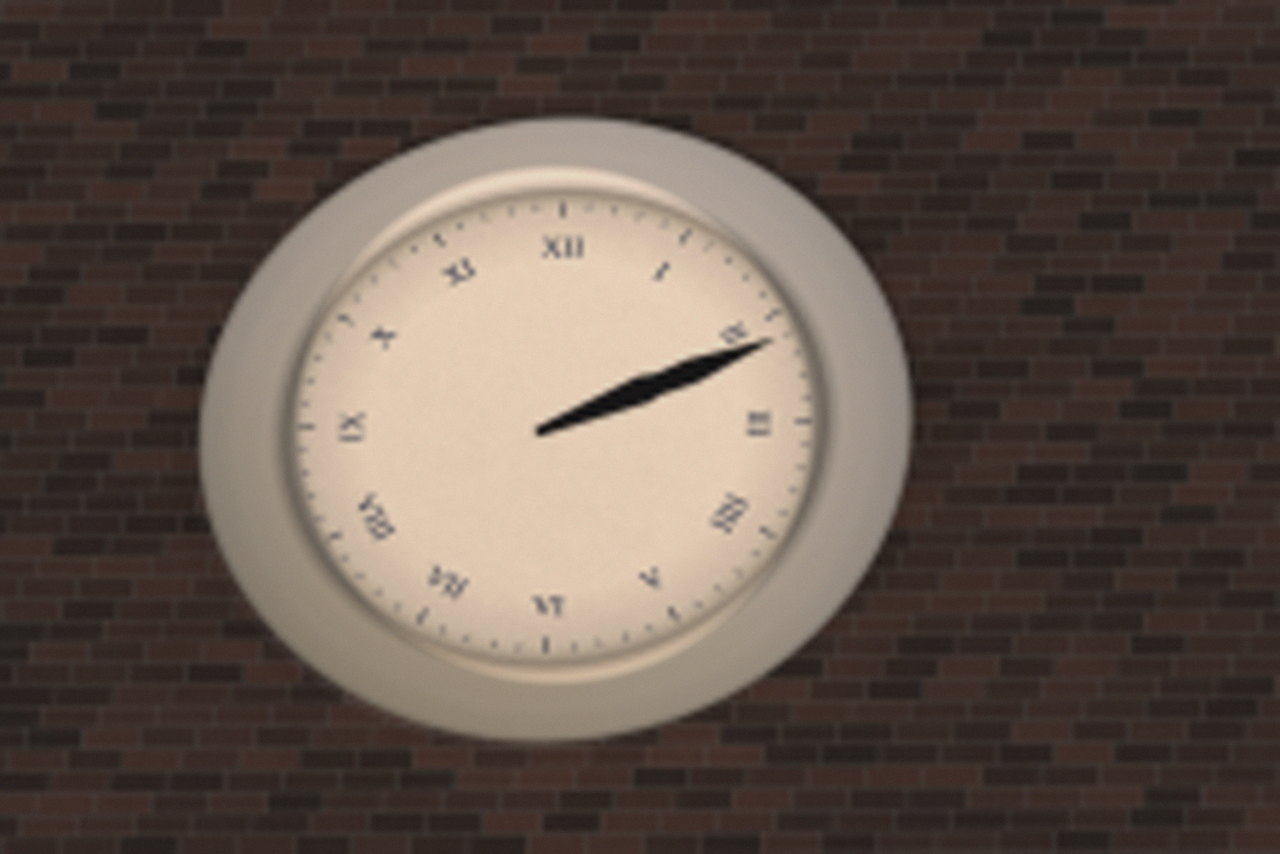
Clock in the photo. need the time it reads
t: 2:11
